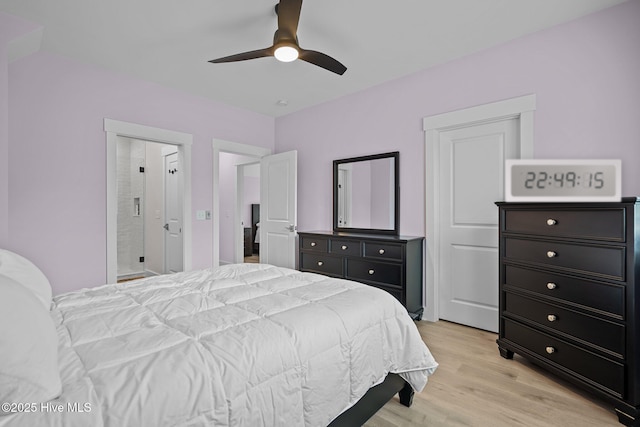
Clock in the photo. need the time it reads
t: 22:49:15
